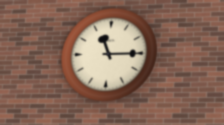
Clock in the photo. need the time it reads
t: 11:15
